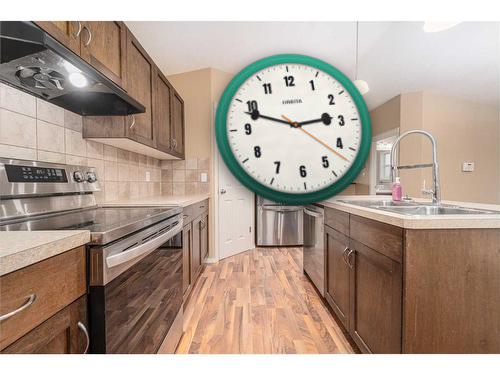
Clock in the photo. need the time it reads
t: 2:48:22
